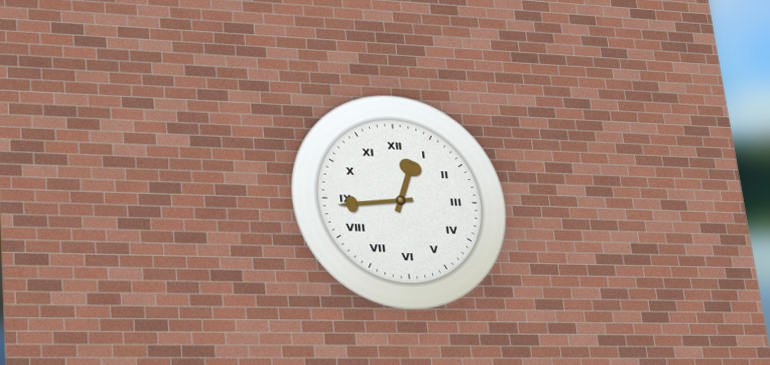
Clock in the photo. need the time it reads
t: 12:44
